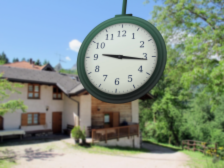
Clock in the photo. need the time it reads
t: 9:16
